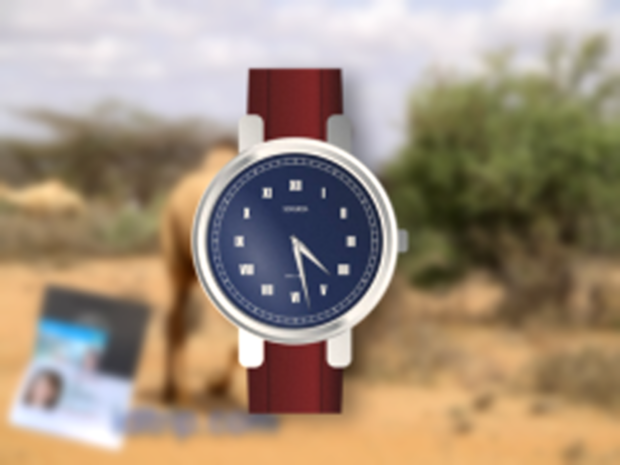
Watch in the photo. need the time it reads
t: 4:28
